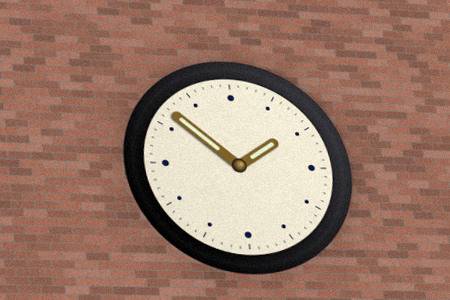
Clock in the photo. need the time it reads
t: 1:52
